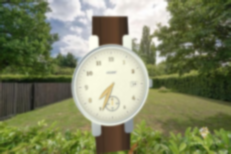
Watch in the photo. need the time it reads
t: 7:34
